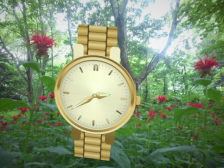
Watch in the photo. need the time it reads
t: 2:39
